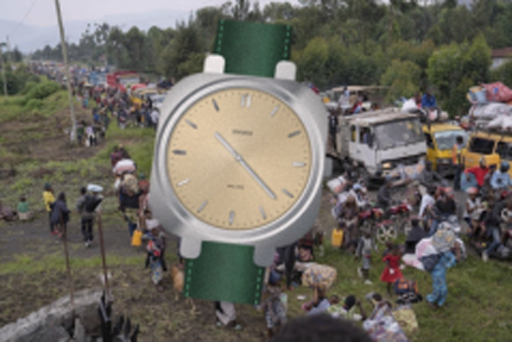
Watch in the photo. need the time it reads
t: 10:22
